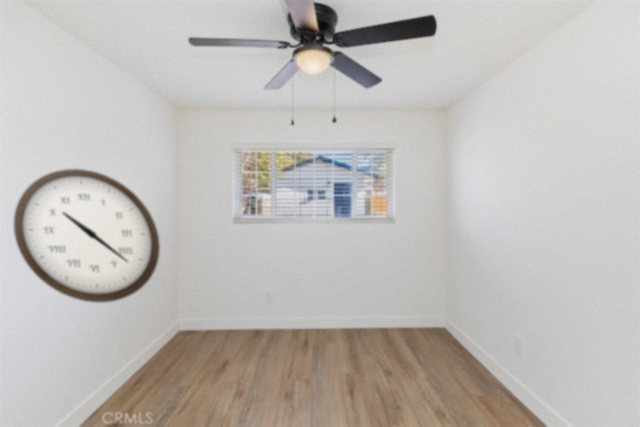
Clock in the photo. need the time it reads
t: 10:22
